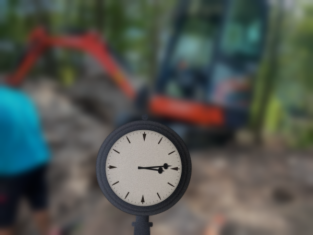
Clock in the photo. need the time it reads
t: 3:14
